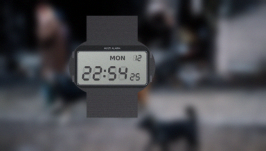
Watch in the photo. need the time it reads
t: 22:54:25
